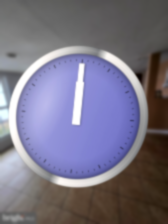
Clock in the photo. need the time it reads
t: 12:00
